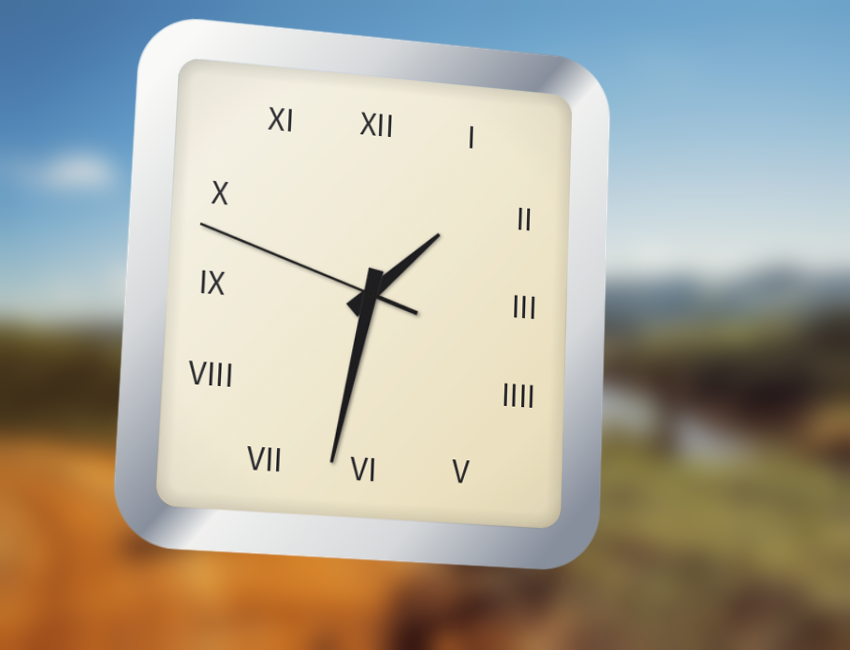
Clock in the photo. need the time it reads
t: 1:31:48
